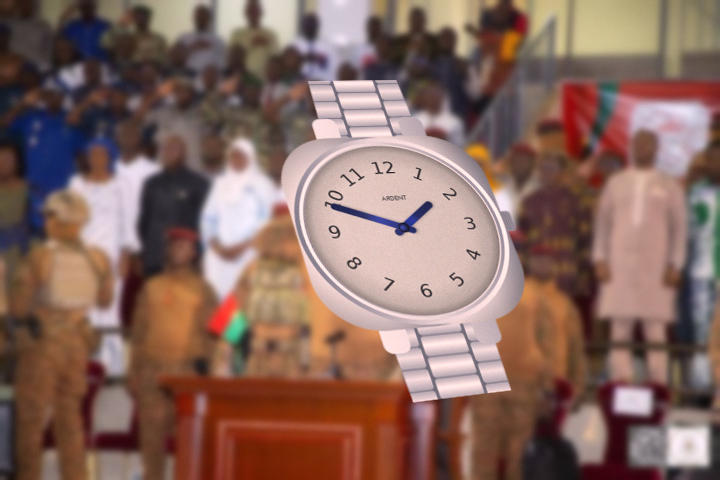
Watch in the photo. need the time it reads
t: 1:49
